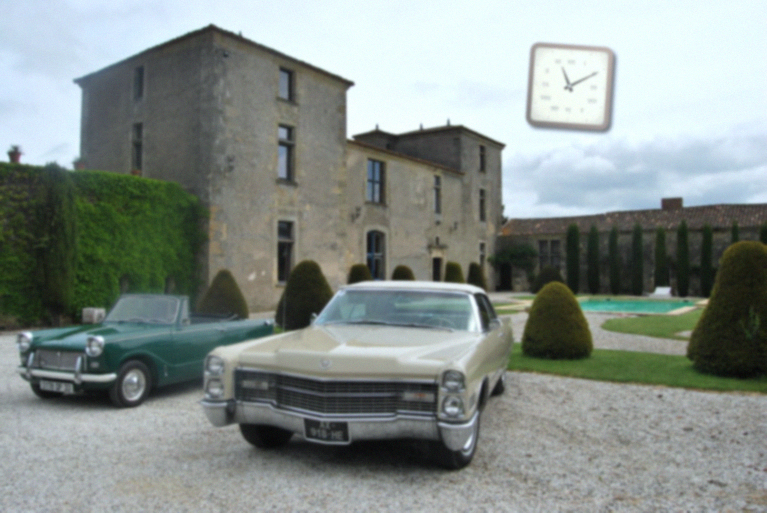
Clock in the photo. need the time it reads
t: 11:10
